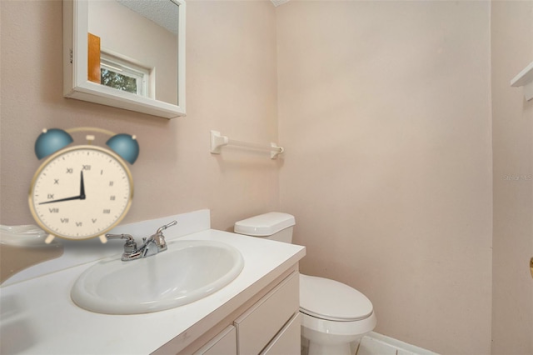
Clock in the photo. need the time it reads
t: 11:43
